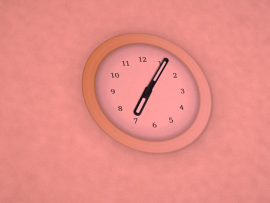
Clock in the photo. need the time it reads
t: 7:06
